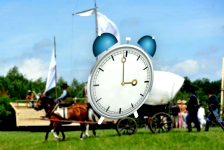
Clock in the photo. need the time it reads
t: 2:59
